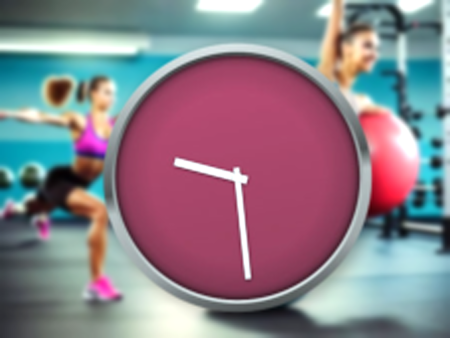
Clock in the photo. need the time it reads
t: 9:29
